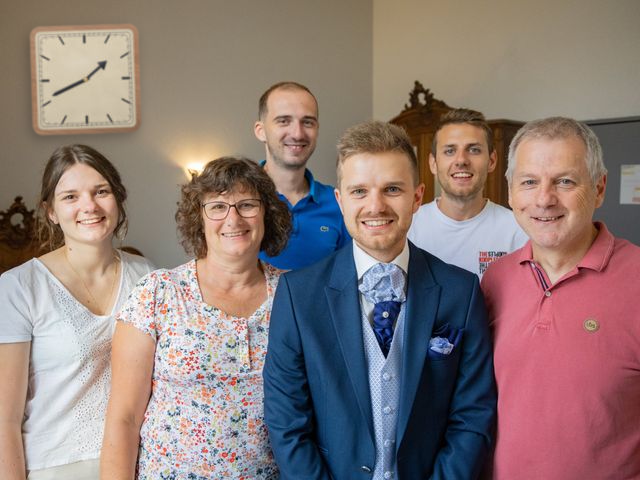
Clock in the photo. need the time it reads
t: 1:41
